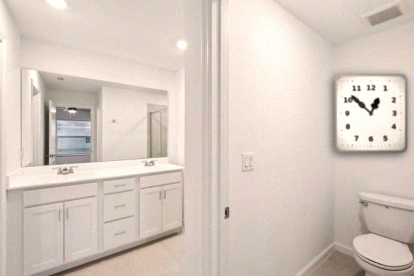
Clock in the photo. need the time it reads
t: 12:52
